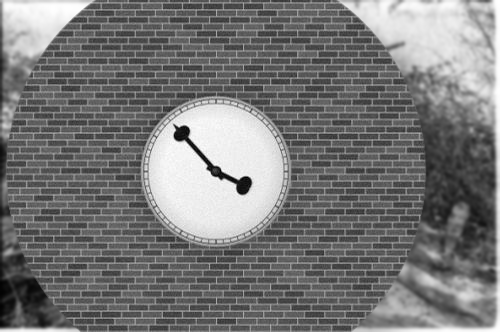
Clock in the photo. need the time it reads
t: 3:53
